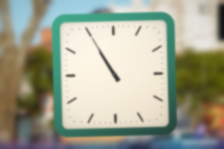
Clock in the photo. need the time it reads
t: 10:55
